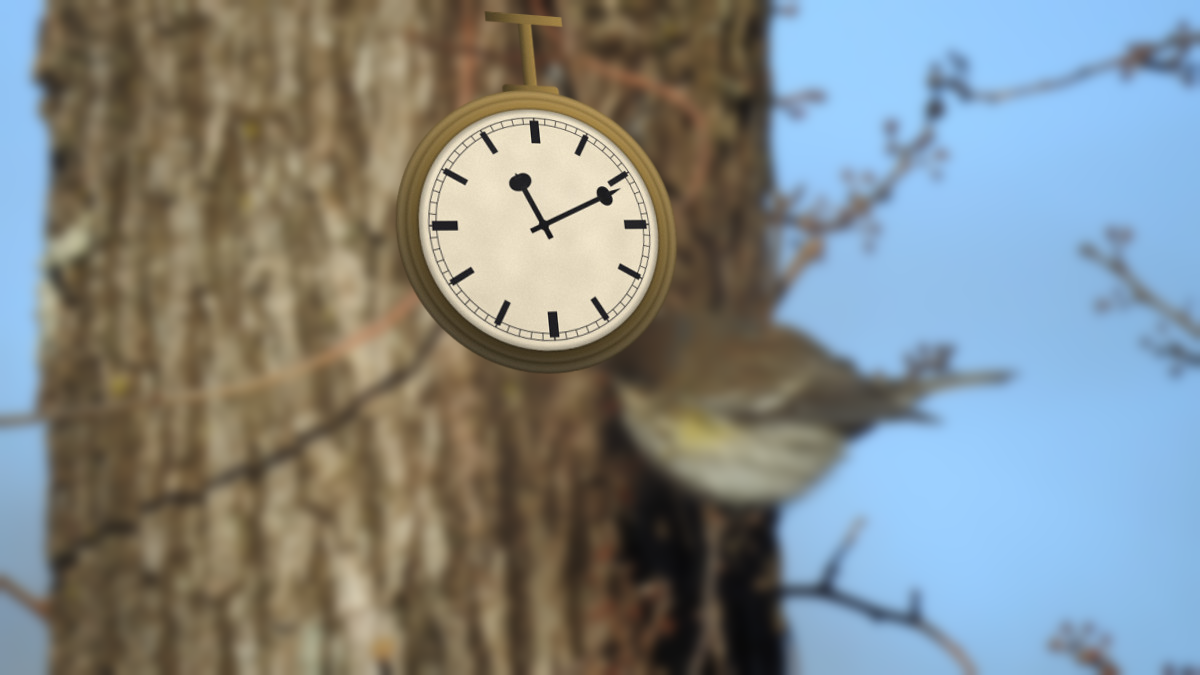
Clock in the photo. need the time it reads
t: 11:11
